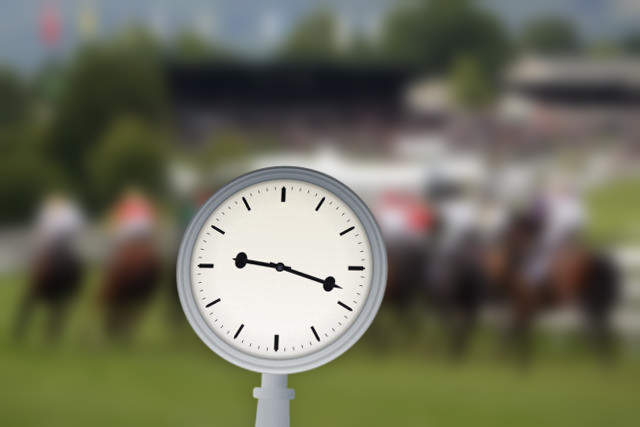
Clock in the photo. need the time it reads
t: 9:18
